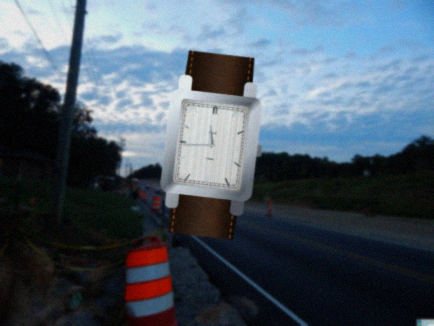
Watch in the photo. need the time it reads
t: 11:44
